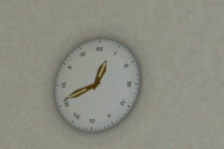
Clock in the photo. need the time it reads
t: 12:41
